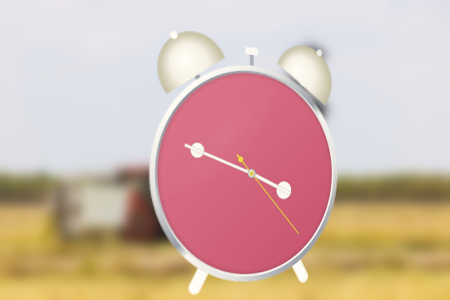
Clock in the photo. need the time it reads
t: 3:48:23
